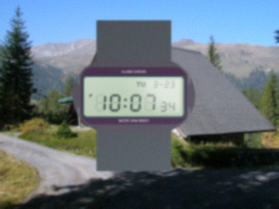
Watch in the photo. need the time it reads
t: 10:07:34
